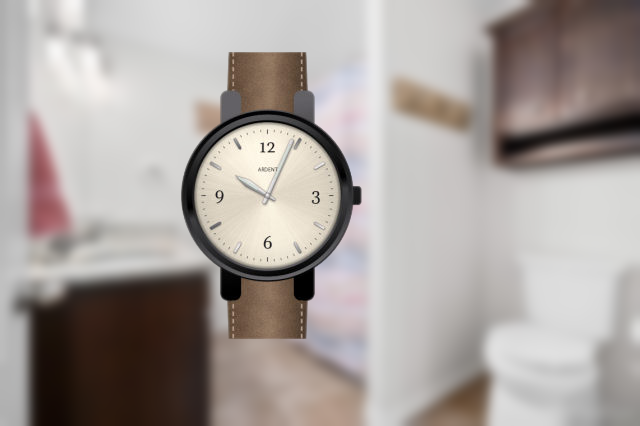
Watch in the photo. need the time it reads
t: 10:04
